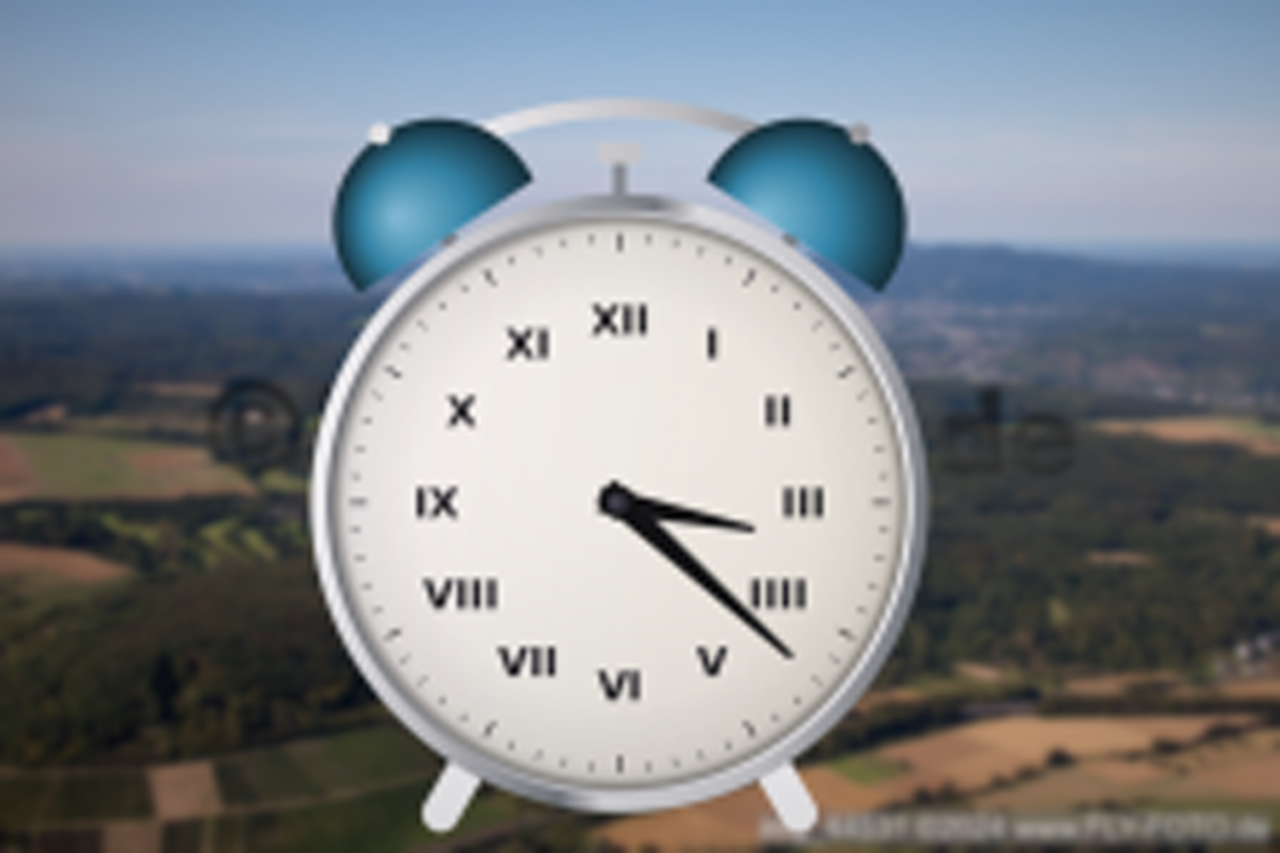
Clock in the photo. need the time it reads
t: 3:22
